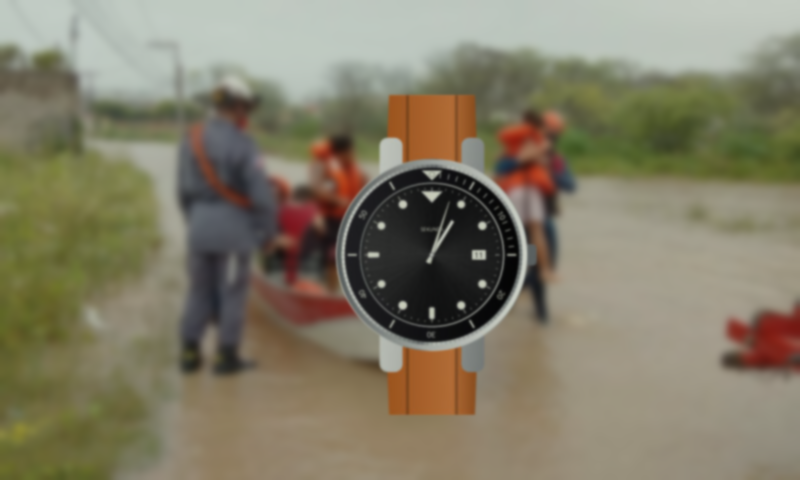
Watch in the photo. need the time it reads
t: 1:03
